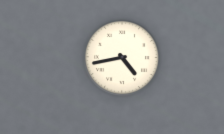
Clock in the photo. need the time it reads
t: 4:43
